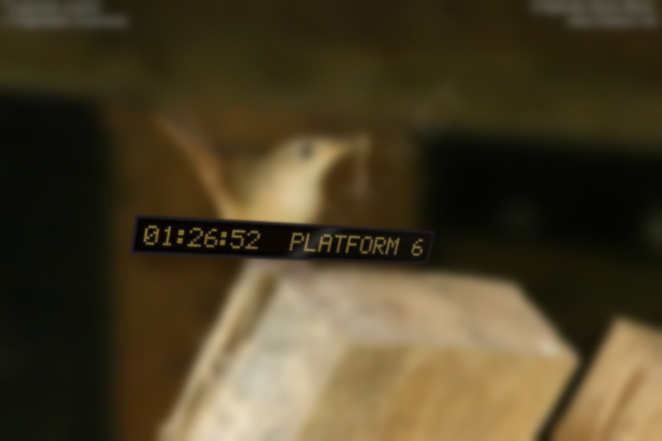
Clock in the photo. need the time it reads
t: 1:26:52
